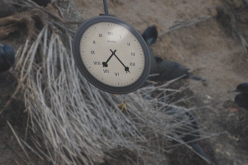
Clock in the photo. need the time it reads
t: 7:24
